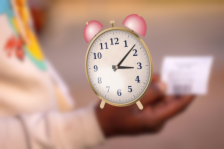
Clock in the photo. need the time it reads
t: 3:08
